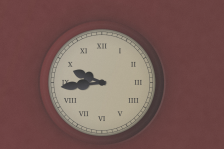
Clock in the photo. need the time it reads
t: 9:44
